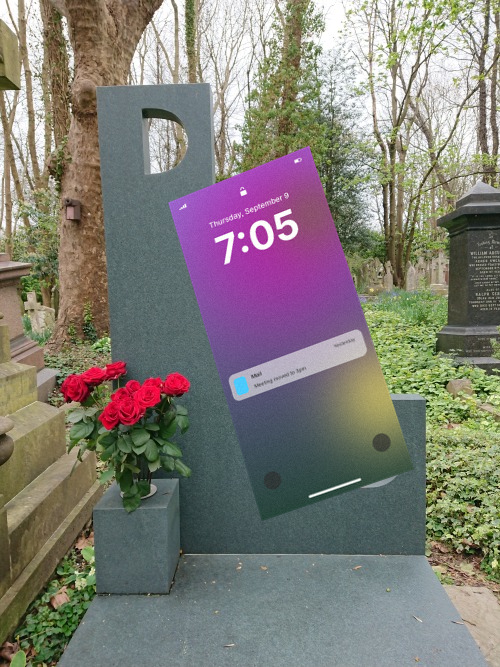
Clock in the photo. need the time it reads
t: 7:05
